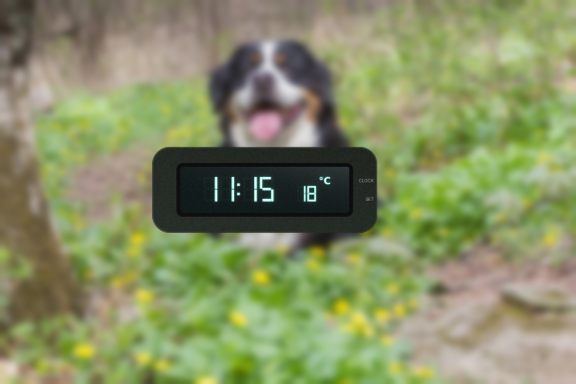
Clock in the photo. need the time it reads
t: 11:15
